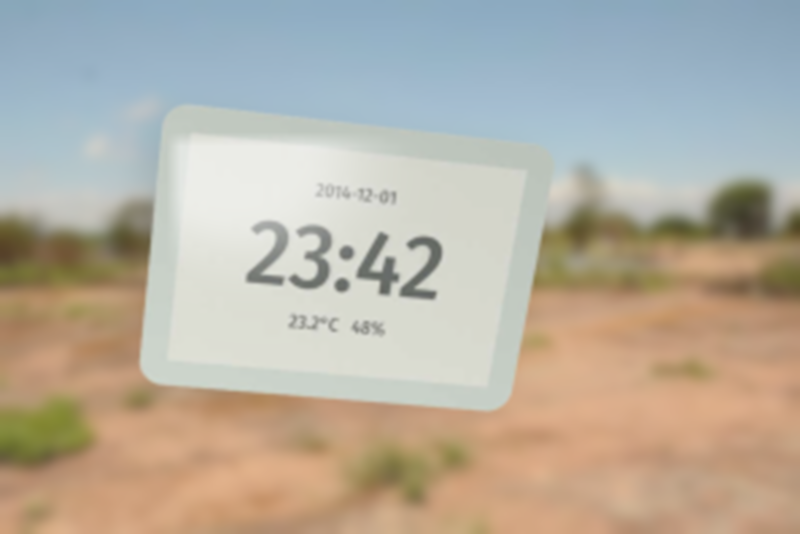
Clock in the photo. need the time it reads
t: 23:42
